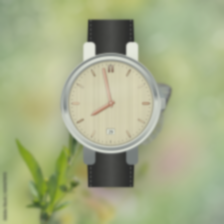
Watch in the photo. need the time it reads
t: 7:58
